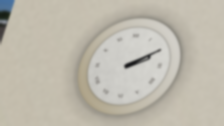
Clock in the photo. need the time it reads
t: 2:10
